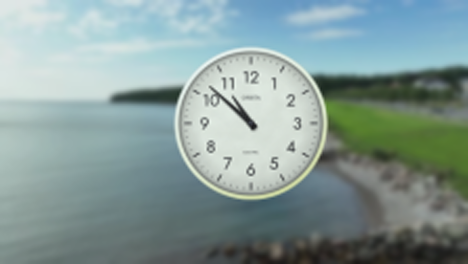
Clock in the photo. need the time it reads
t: 10:52
